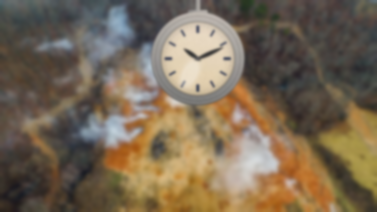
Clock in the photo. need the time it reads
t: 10:11
